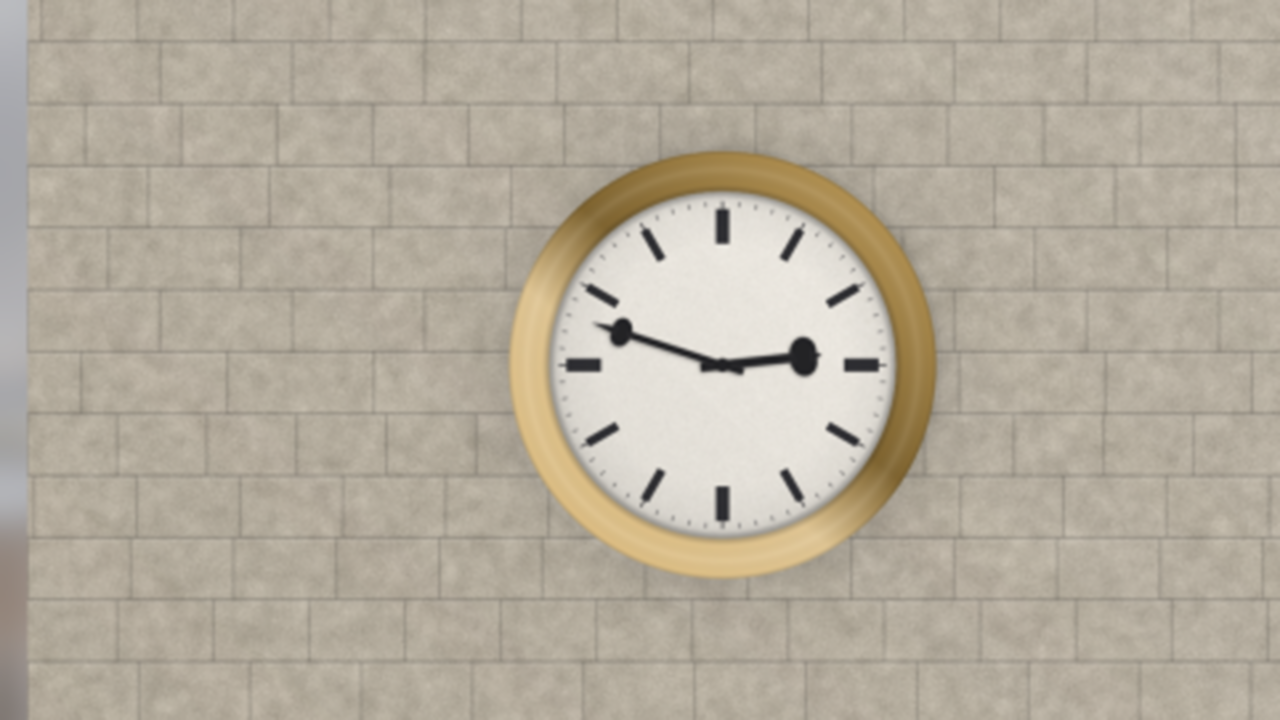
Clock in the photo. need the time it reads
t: 2:48
